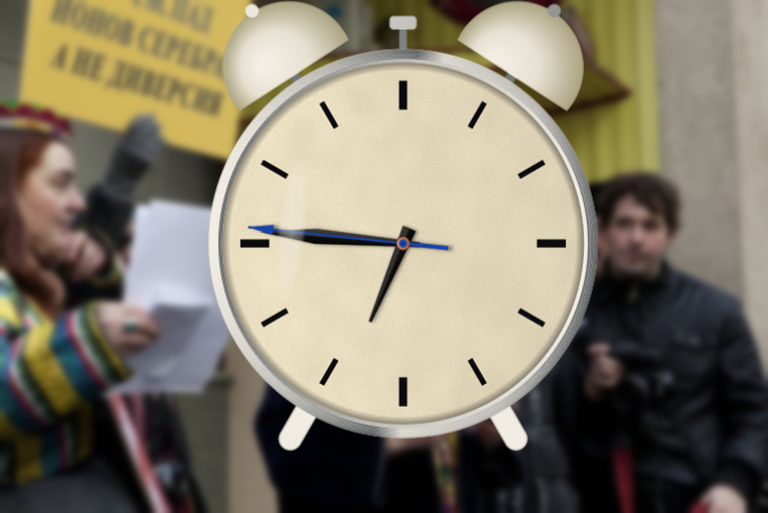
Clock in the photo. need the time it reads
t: 6:45:46
